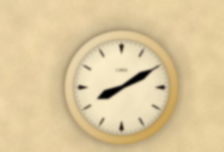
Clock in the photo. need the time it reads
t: 8:10
